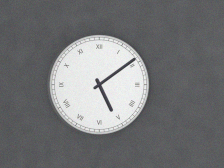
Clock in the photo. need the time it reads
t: 5:09
